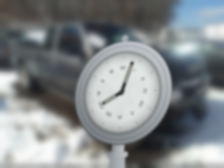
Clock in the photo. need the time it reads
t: 8:03
